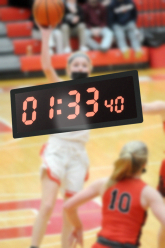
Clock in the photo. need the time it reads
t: 1:33:40
